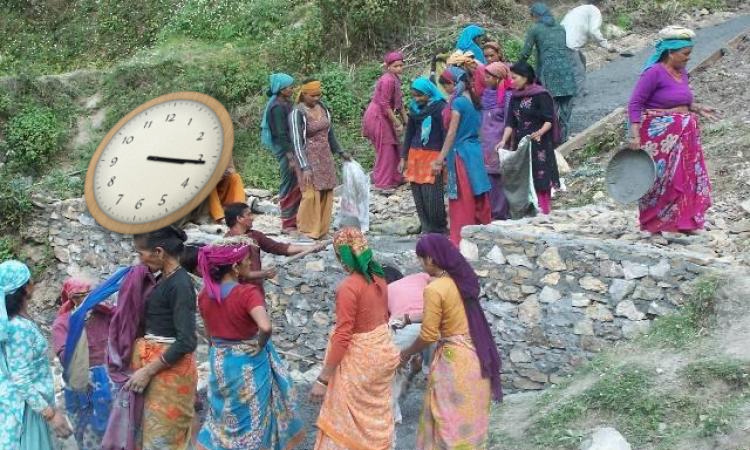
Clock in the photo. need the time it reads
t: 3:16
